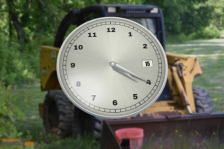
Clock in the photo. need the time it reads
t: 4:20
